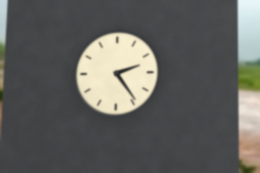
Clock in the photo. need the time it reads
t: 2:24
